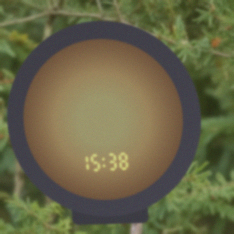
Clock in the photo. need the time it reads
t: 15:38
